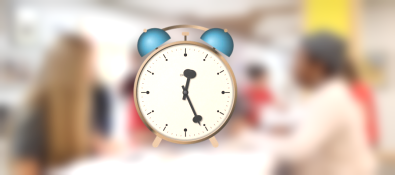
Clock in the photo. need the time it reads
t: 12:26
